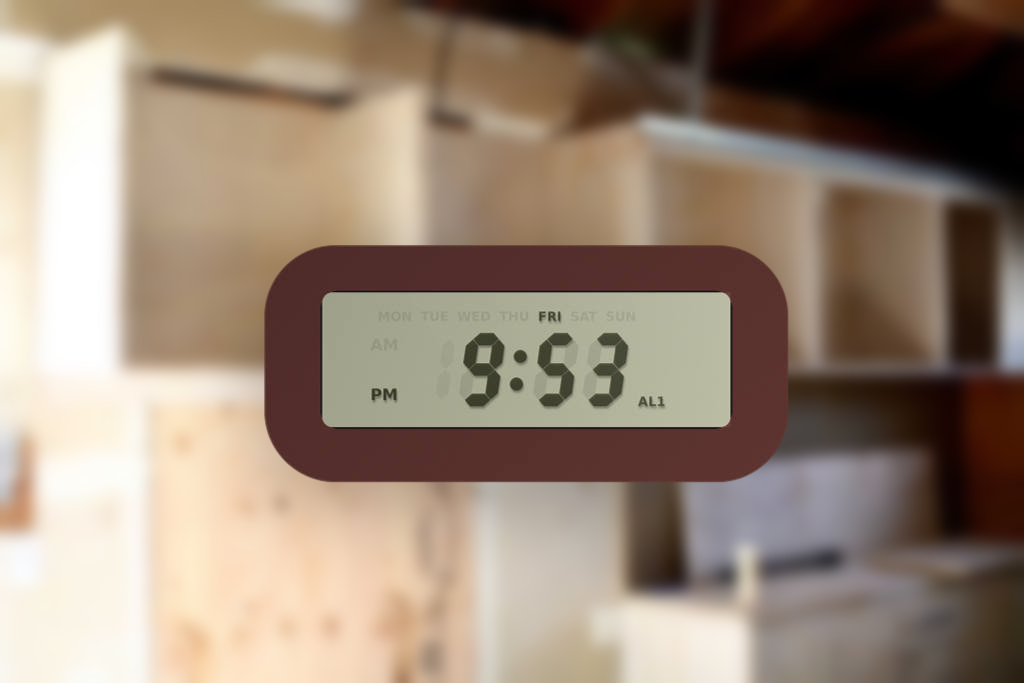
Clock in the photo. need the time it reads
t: 9:53
